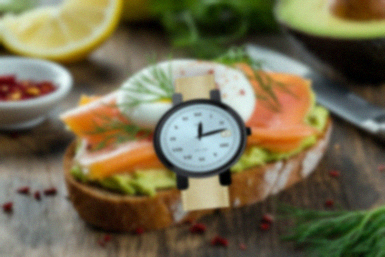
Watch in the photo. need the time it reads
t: 12:13
